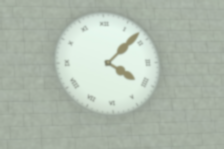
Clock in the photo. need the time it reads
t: 4:08
